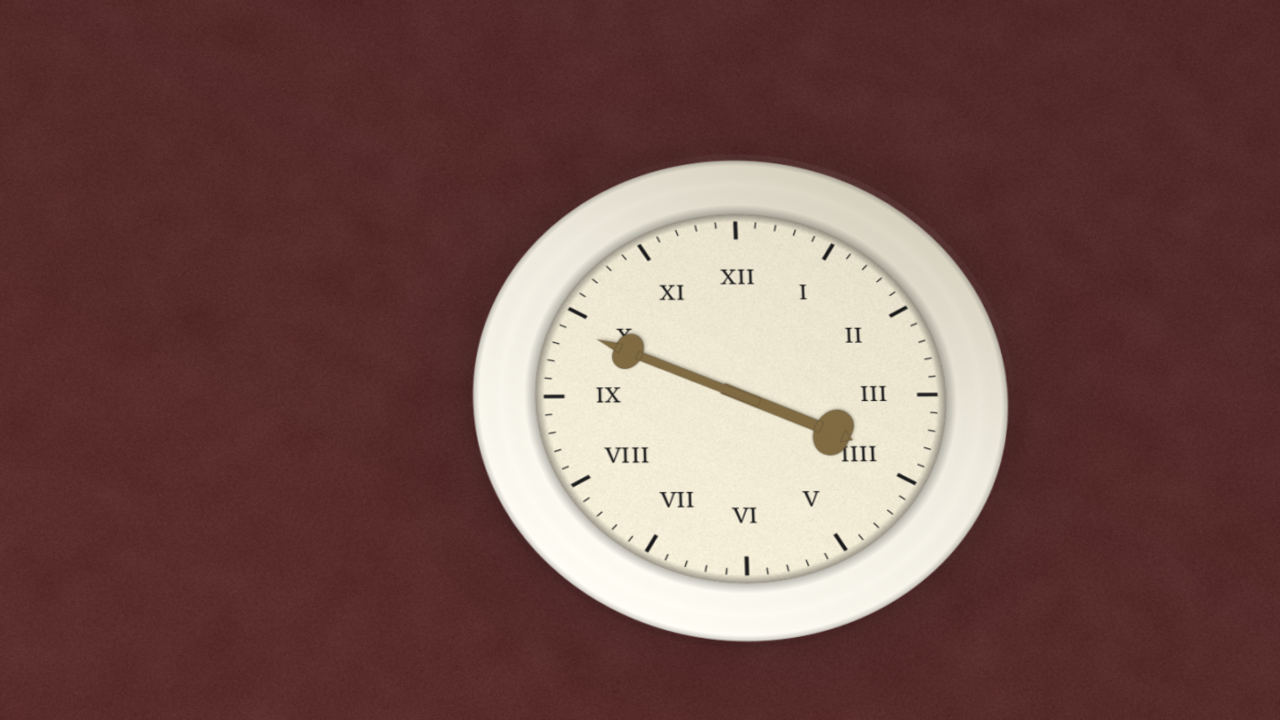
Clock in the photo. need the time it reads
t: 3:49
